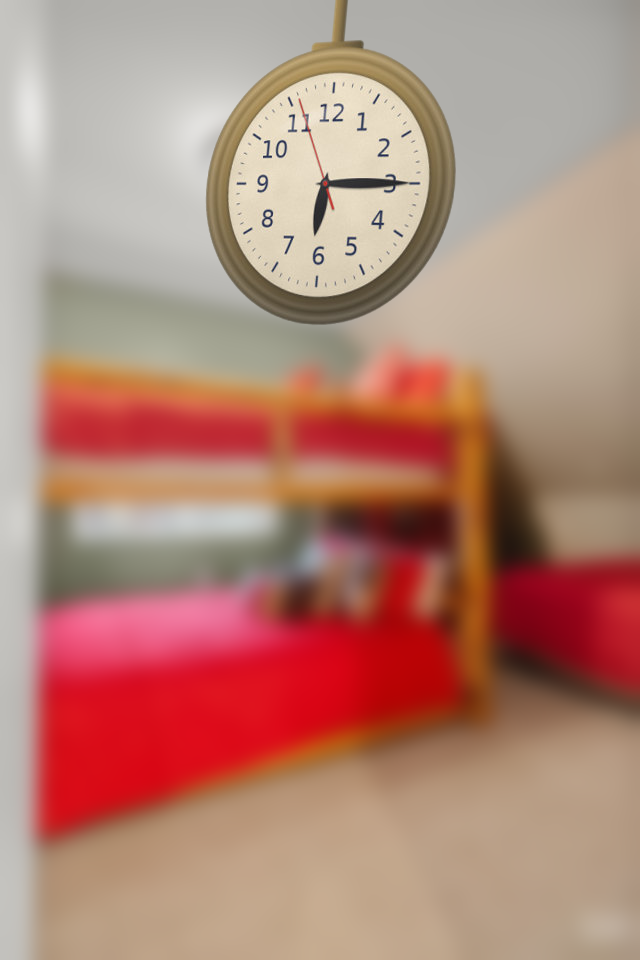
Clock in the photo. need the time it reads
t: 6:14:56
